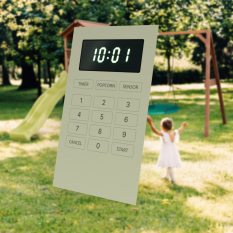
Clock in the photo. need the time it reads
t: 10:01
